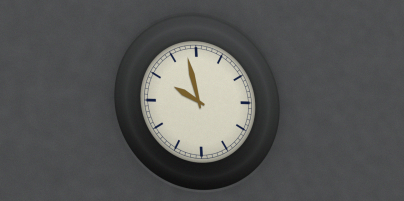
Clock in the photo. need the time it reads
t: 9:58
